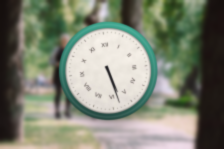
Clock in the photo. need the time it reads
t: 5:28
